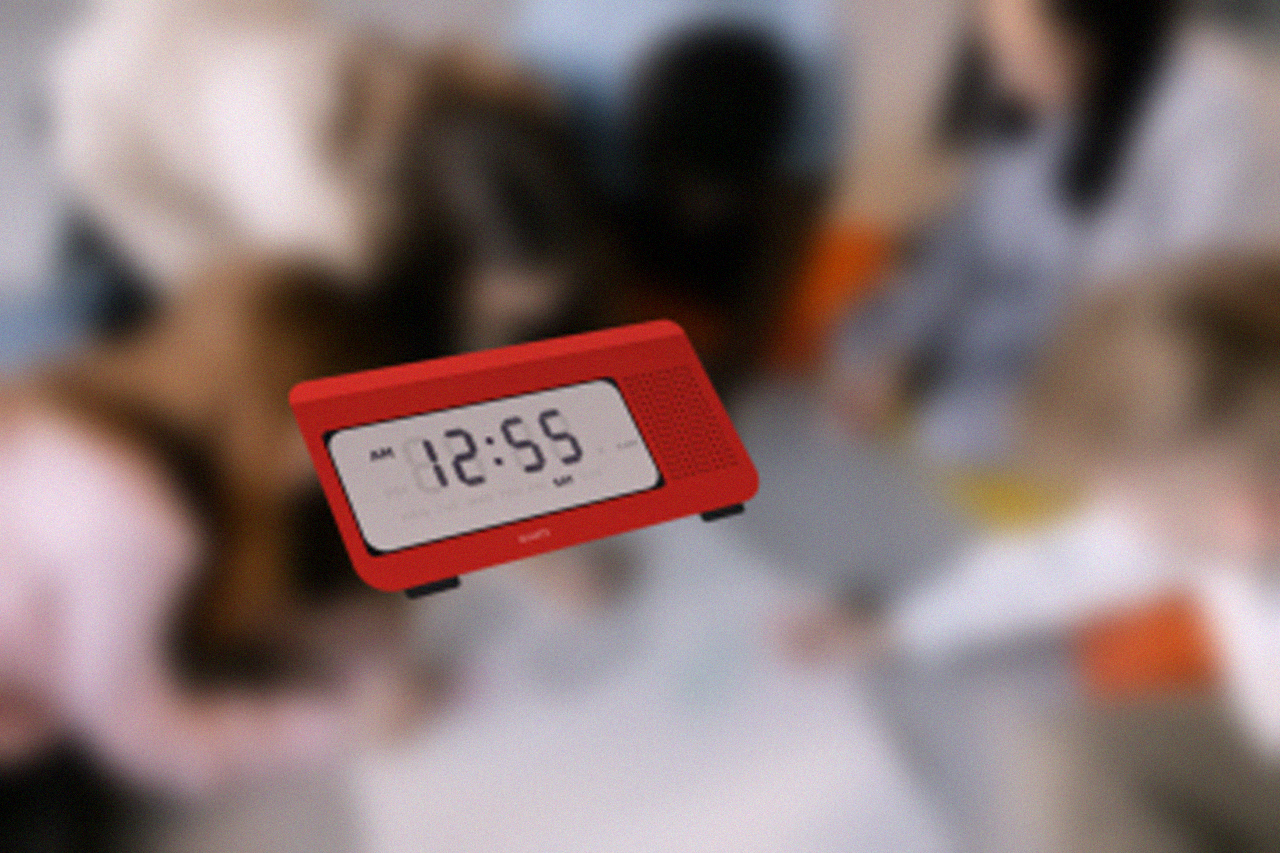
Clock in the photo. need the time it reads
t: 12:55
